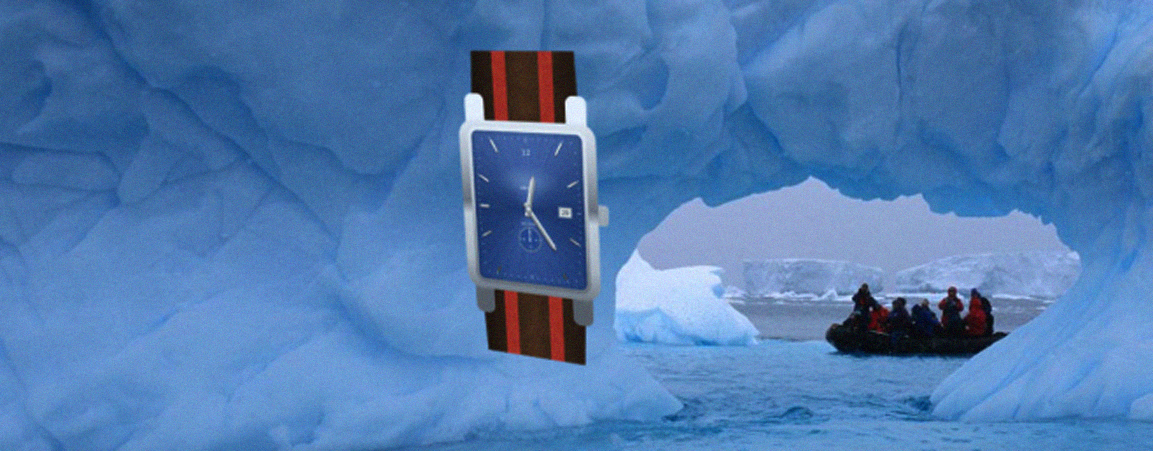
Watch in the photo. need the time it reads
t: 12:24
